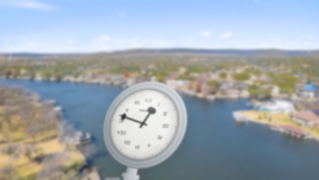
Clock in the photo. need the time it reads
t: 12:47
